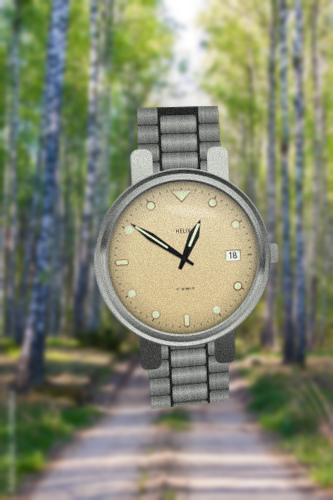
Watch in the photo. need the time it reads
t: 12:51
